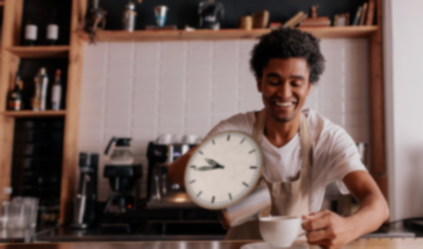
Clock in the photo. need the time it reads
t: 9:44
